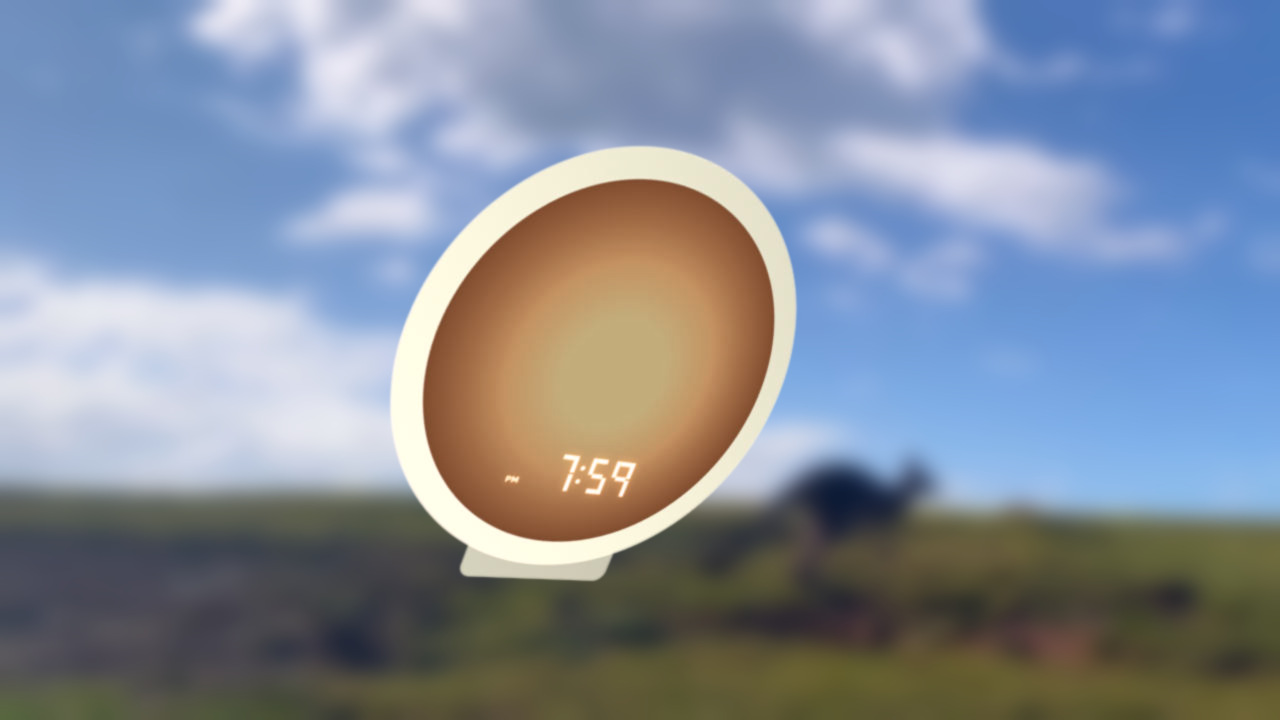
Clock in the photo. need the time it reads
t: 7:59
